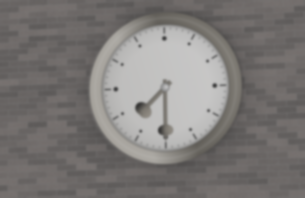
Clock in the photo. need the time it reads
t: 7:30
